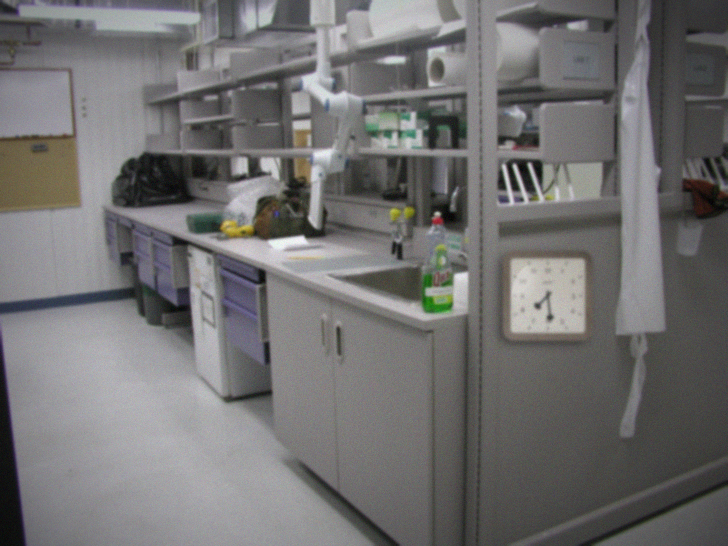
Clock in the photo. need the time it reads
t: 7:29
